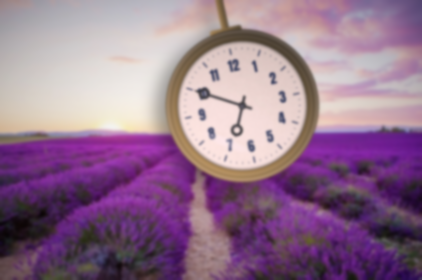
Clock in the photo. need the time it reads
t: 6:50
